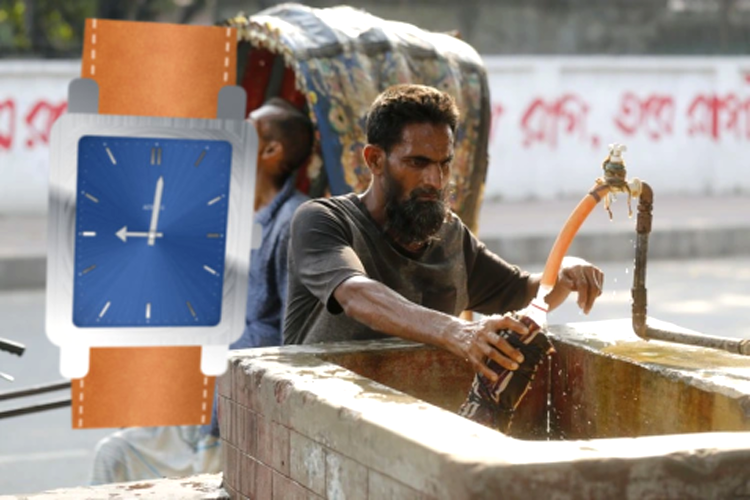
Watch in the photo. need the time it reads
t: 9:01
